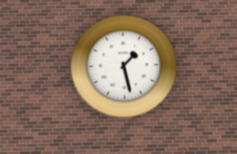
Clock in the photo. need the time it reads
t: 1:28
